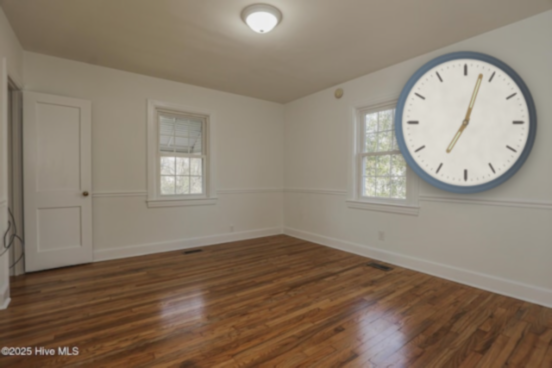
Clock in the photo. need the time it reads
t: 7:03
